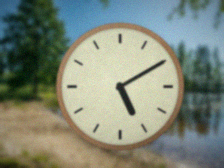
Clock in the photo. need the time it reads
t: 5:10
